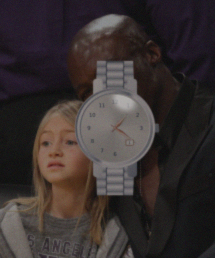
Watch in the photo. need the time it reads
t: 1:21
